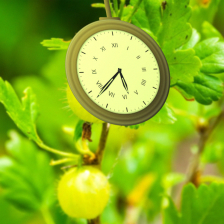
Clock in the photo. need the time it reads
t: 5:38
